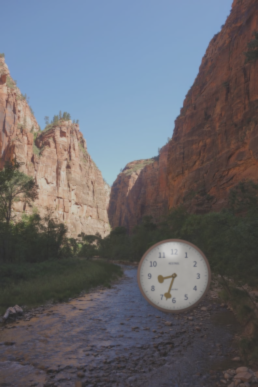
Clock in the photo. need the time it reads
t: 8:33
